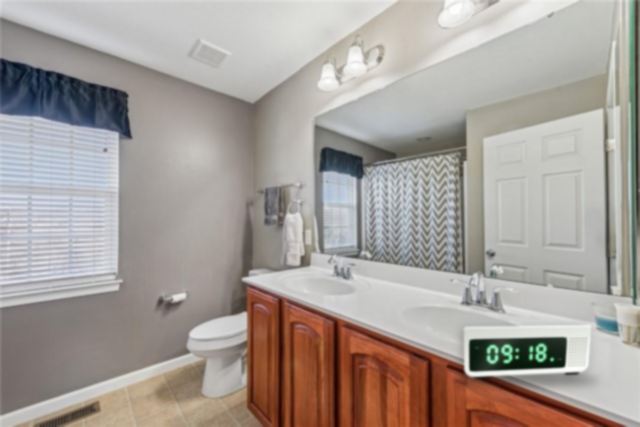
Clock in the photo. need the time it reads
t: 9:18
